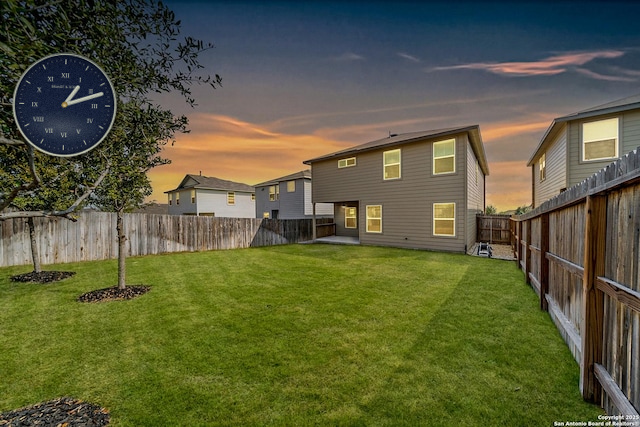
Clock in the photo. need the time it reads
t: 1:12
